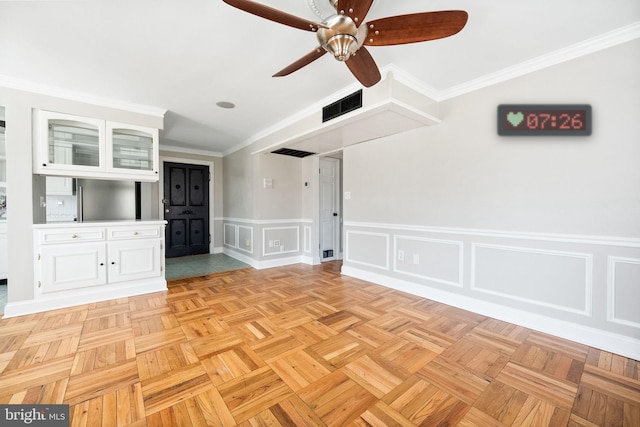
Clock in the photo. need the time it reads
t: 7:26
